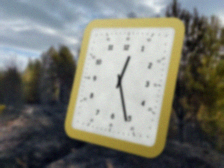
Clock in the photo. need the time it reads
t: 12:26
